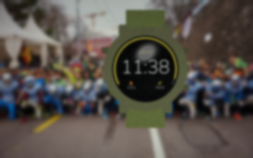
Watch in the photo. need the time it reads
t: 11:38
